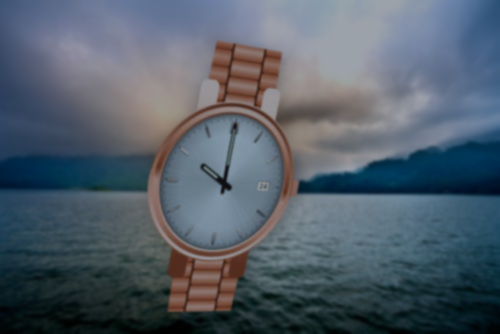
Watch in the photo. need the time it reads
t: 10:00
